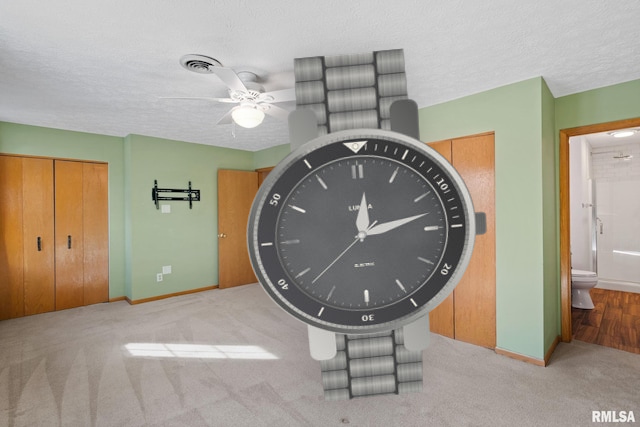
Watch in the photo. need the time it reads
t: 12:12:38
